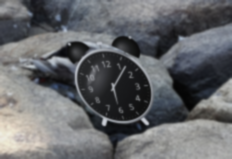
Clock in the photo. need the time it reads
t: 6:07
